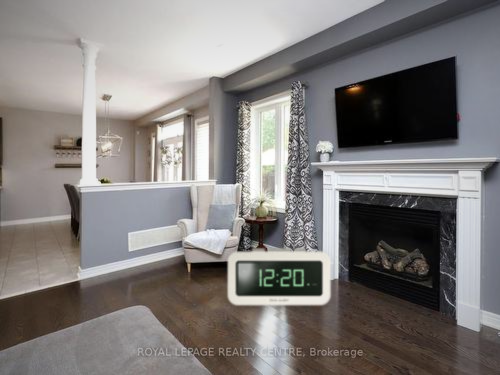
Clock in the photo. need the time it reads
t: 12:20
